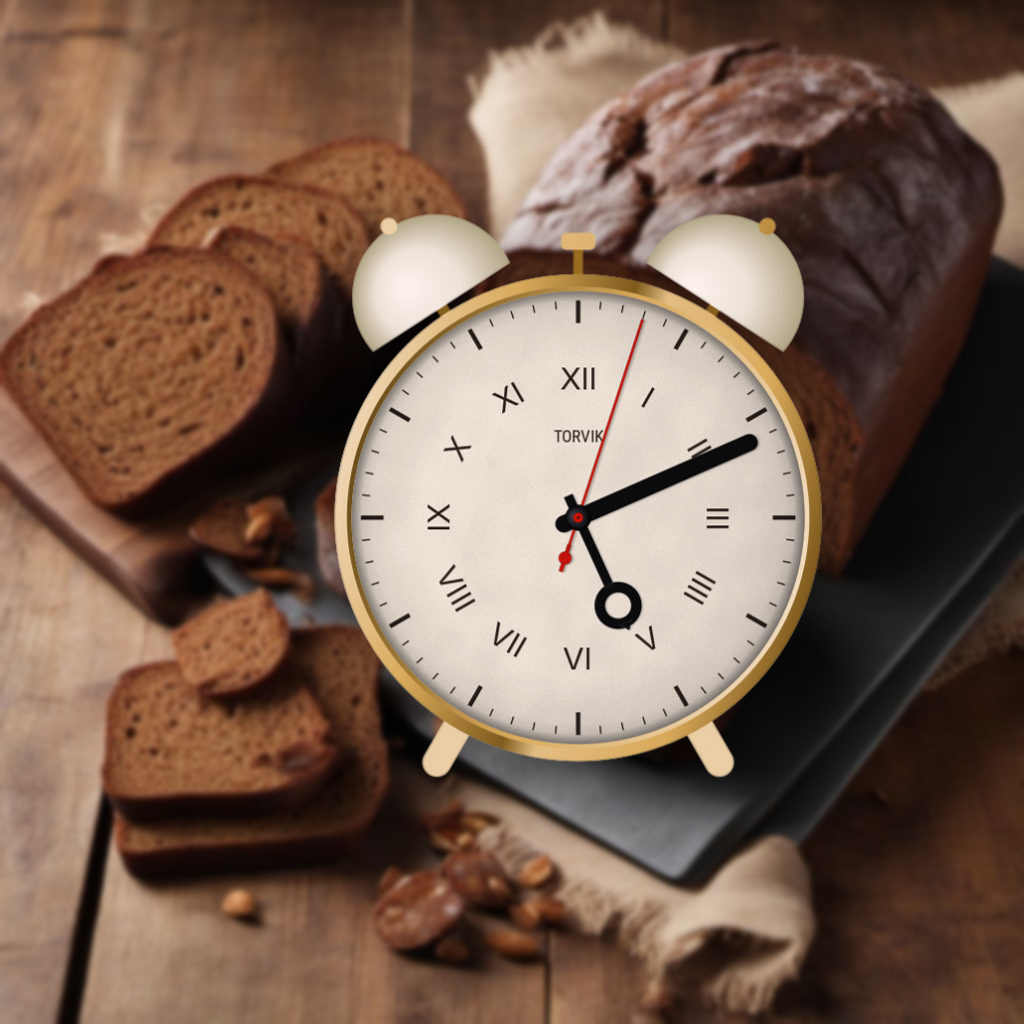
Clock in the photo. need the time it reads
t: 5:11:03
